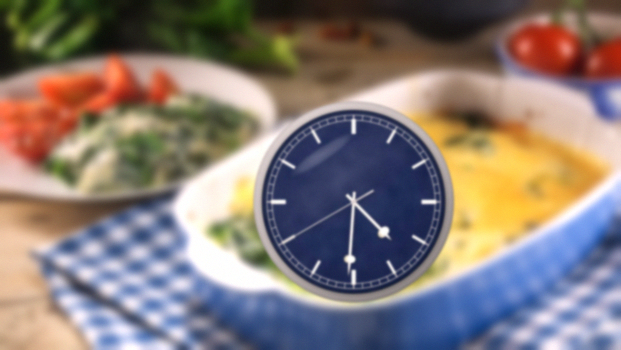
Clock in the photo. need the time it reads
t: 4:30:40
